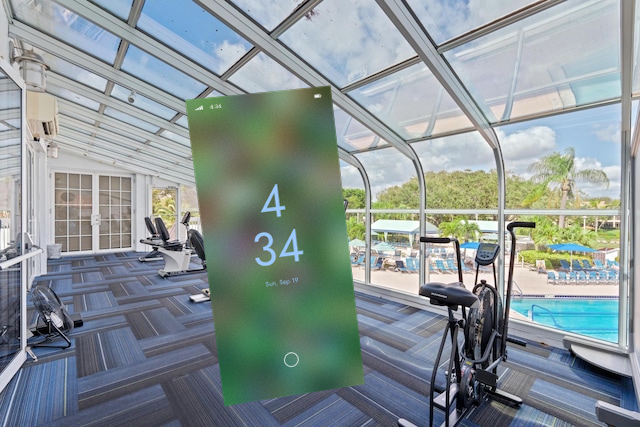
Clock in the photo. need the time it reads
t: 4:34
